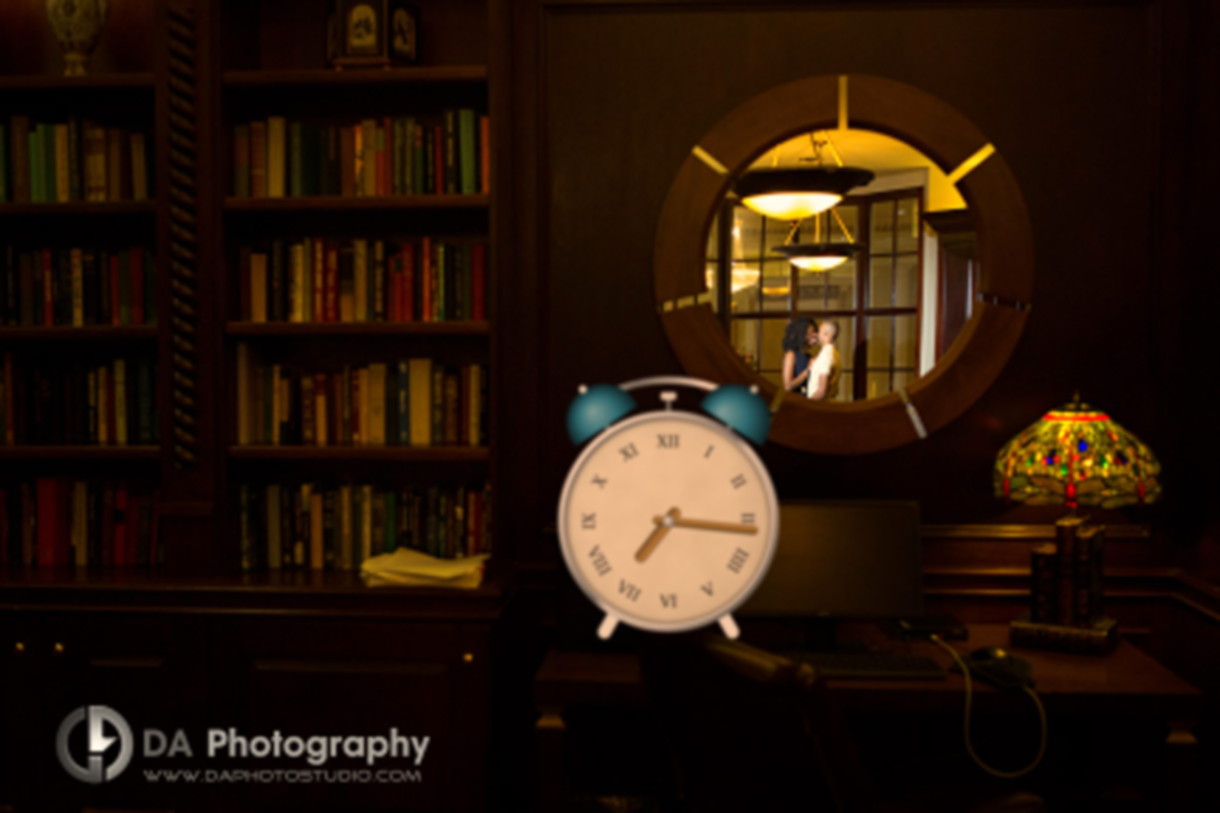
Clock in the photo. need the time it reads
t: 7:16
